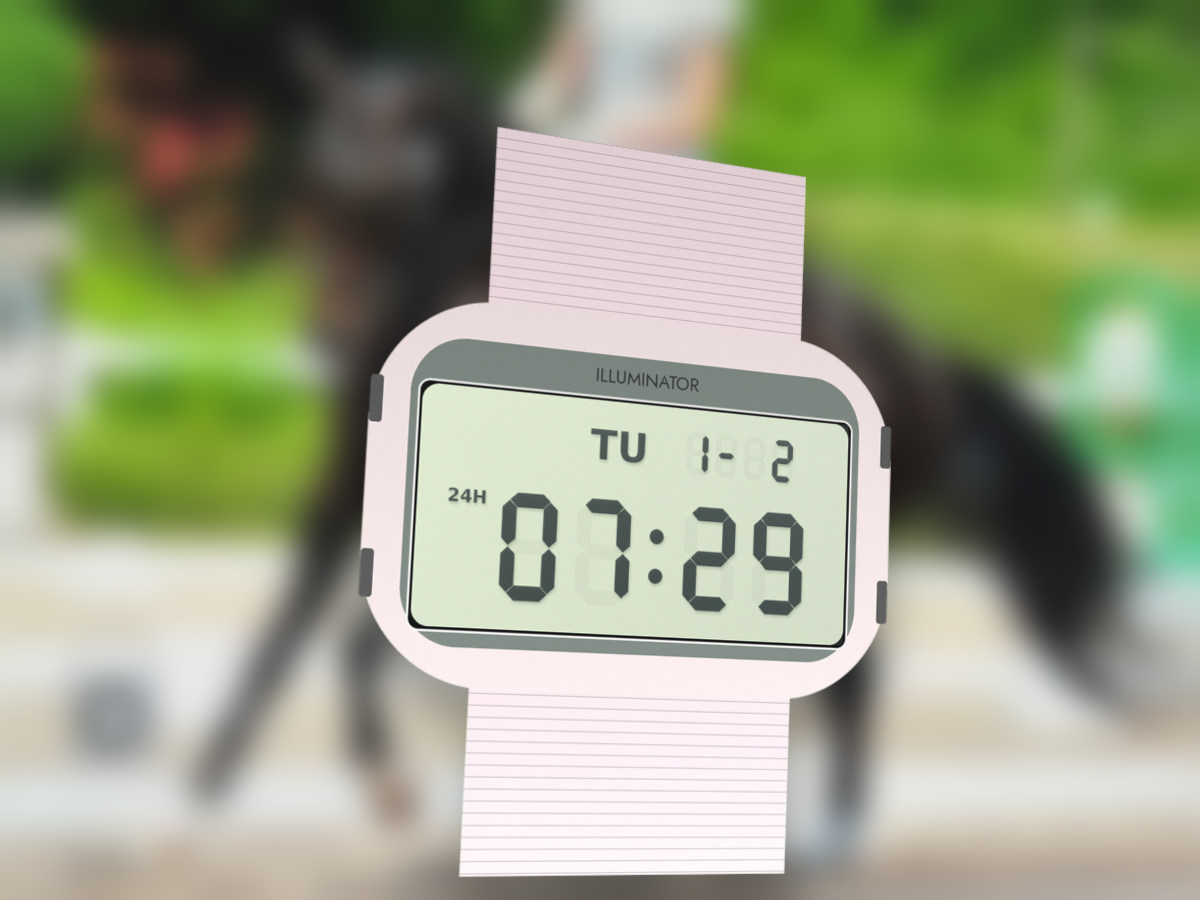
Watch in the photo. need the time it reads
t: 7:29
